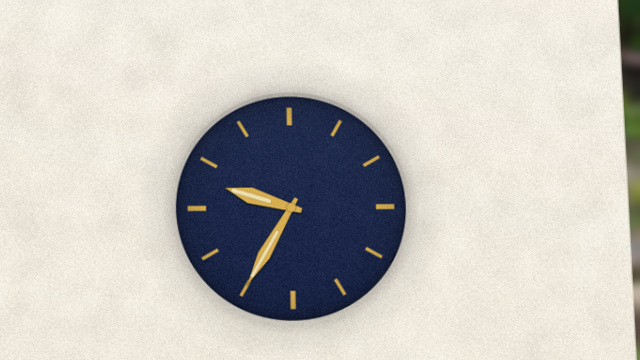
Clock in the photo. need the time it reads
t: 9:35
